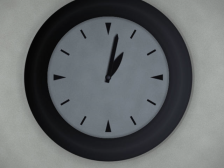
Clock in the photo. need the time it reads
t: 1:02
